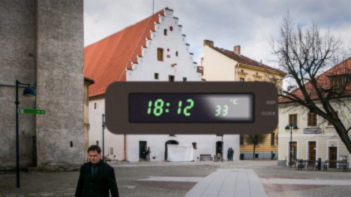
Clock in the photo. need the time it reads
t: 18:12
